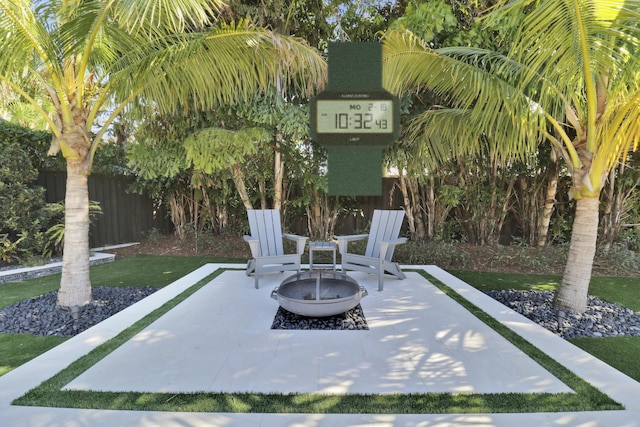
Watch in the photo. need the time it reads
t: 10:32
